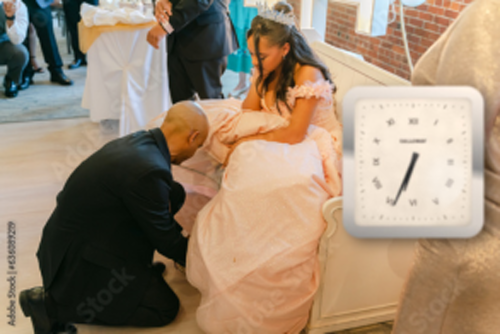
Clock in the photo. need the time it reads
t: 6:34
